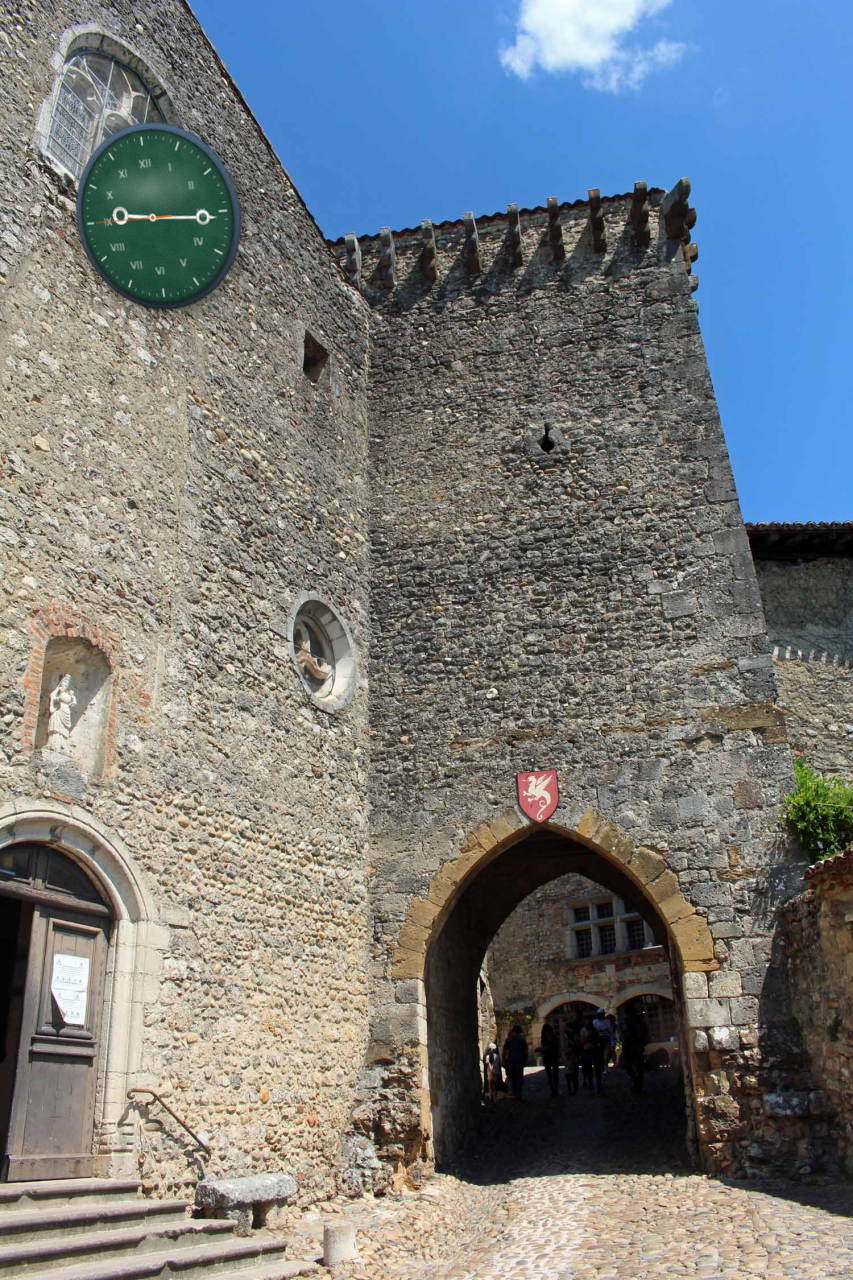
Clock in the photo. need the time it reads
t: 9:15:45
